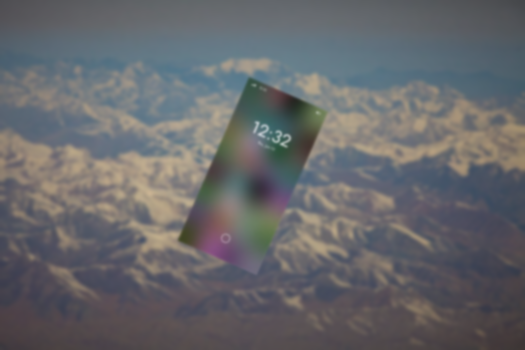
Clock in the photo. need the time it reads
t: 12:32
